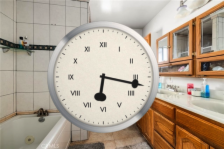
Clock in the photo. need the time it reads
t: 6:17
